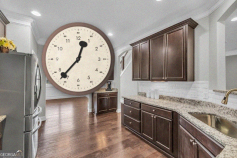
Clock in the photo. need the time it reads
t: 12:37
